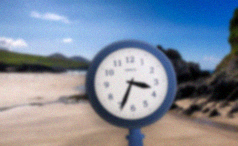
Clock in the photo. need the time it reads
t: 3:34
